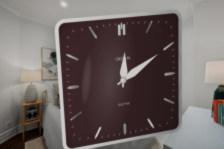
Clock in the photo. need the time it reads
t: 12:10
